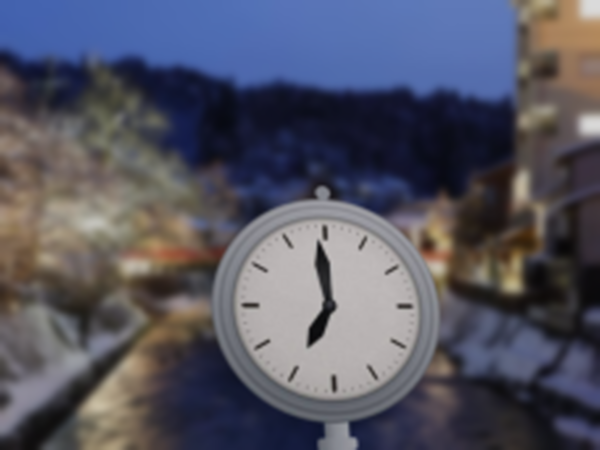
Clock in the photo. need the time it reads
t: 6:59
